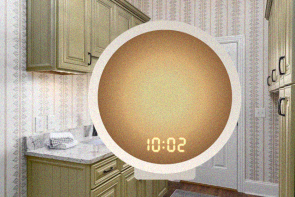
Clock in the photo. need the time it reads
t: 10:02
